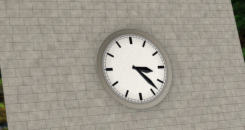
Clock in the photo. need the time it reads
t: 3:23
